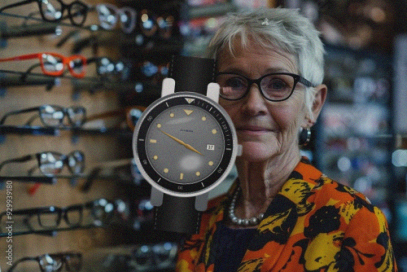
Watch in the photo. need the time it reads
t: 3:49
